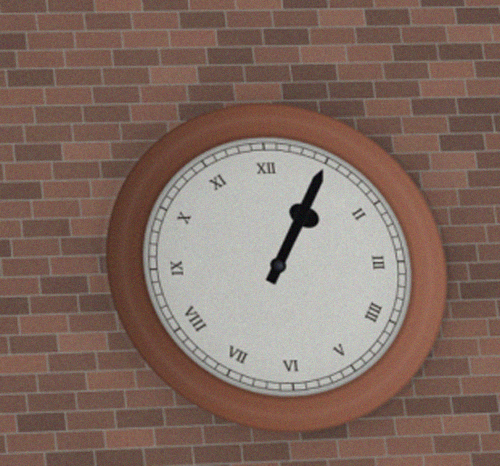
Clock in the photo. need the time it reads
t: 1:05
